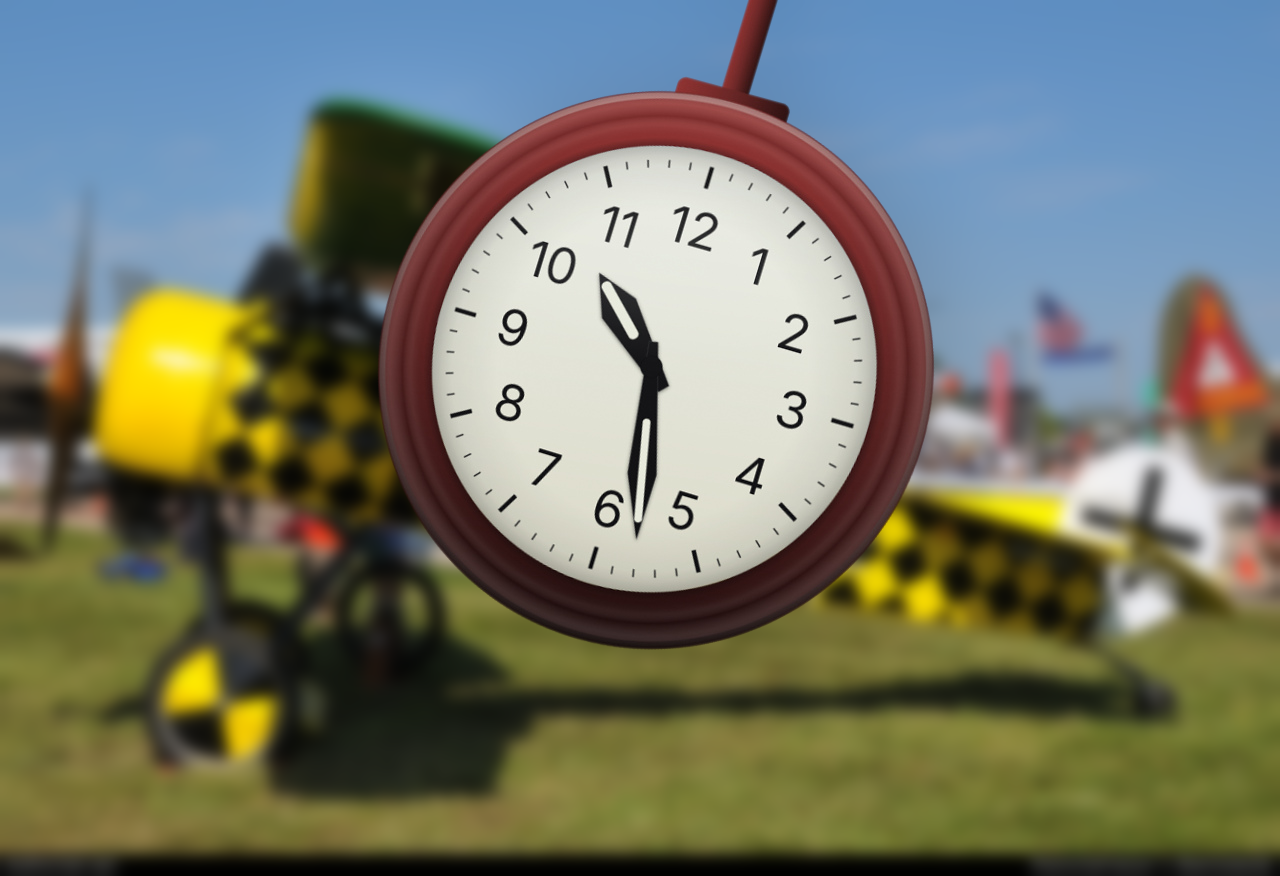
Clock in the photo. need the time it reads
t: 10:28
